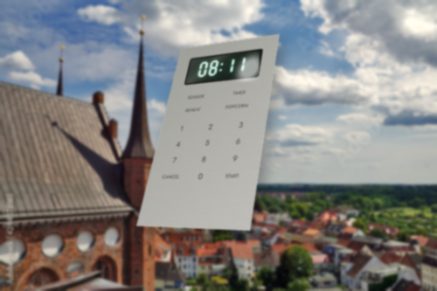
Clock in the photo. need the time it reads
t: 8:11
